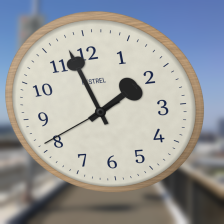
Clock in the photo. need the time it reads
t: 1:57:41
